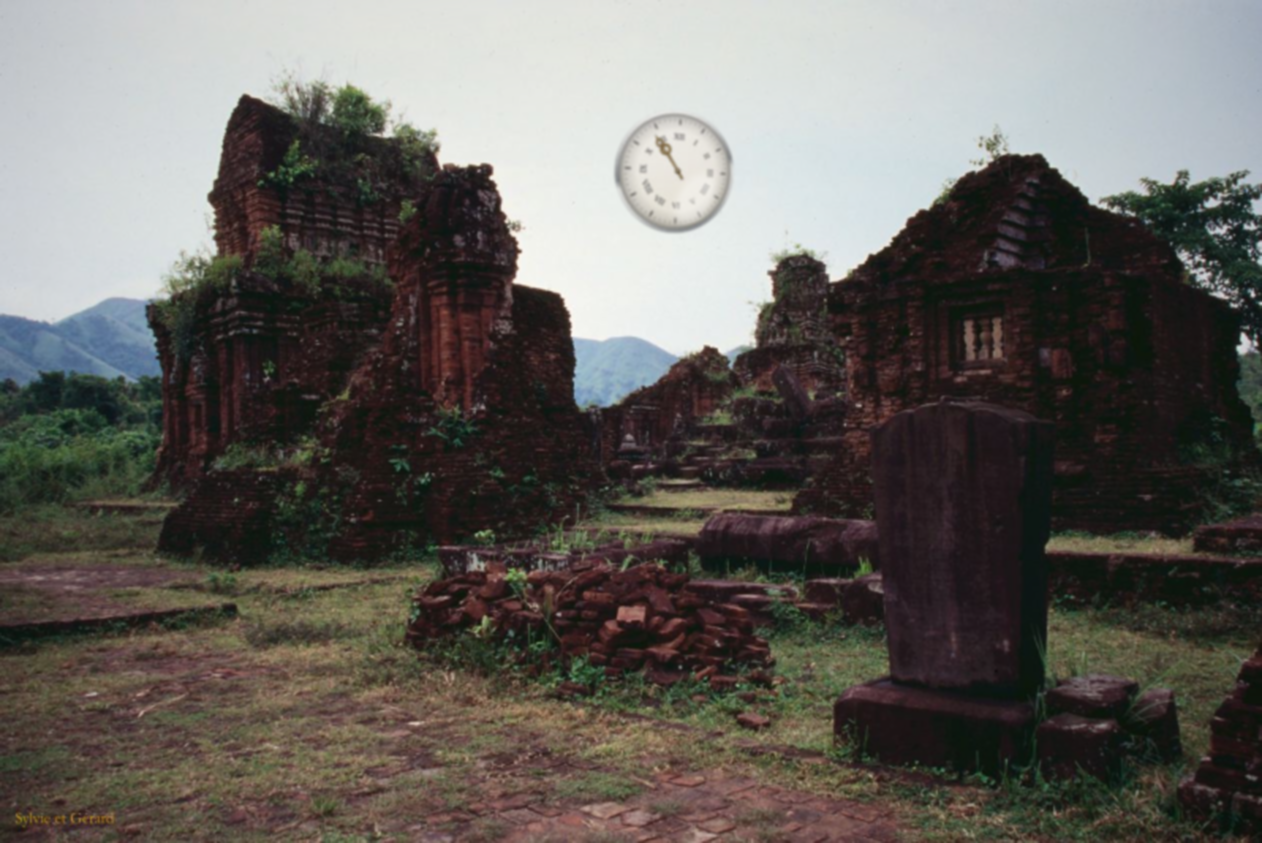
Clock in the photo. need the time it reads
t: 10:54
